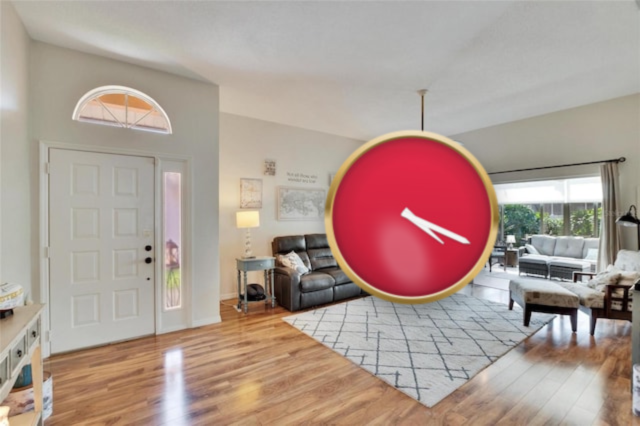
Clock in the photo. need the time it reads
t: 4:19
